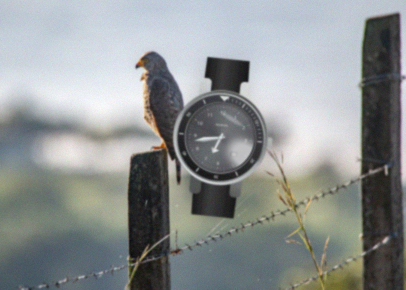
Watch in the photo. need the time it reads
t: 6:43
